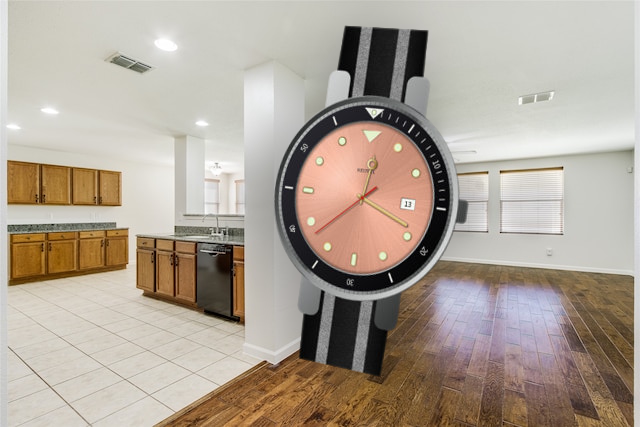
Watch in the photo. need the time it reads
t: 12:18:38
